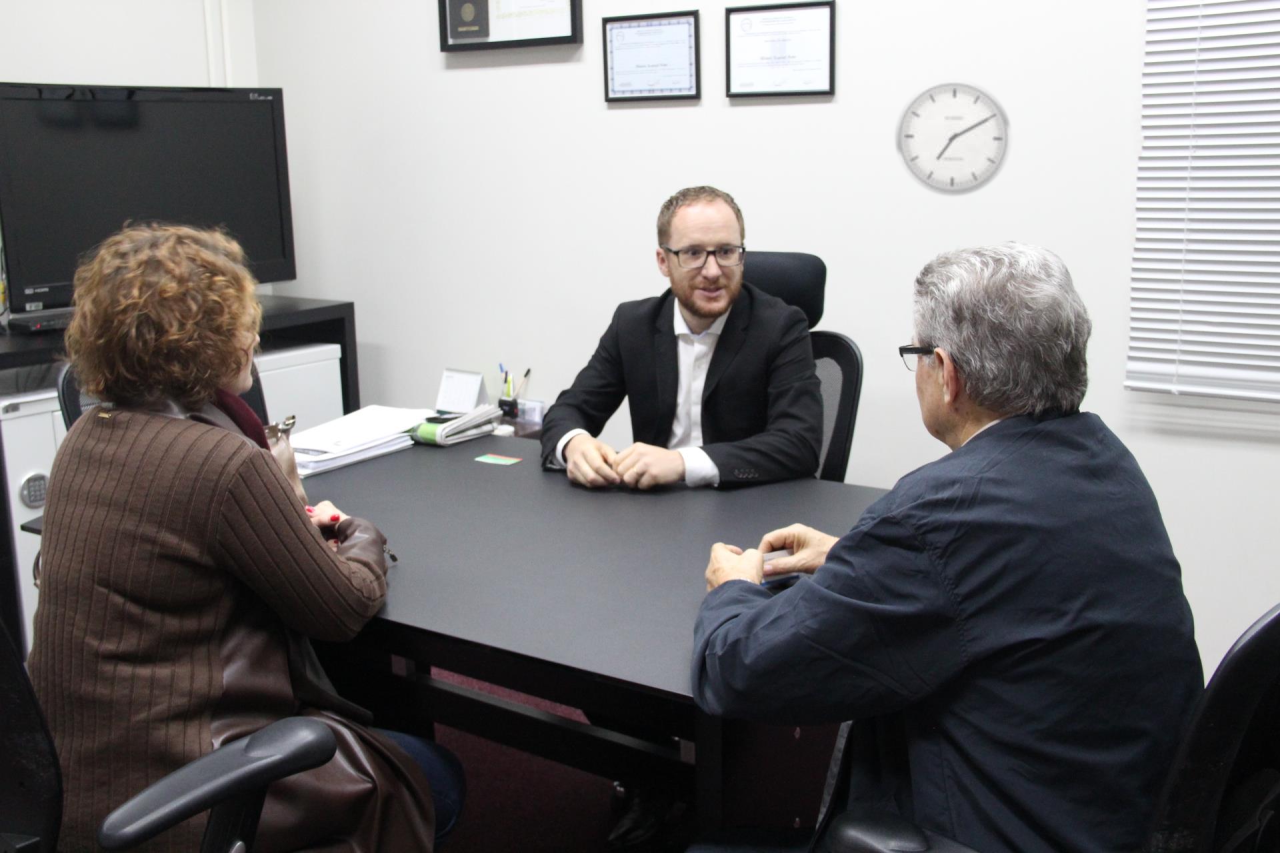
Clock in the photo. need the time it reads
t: 7:10
